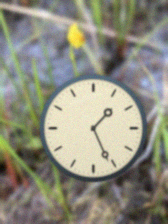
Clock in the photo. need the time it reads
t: 1:26
